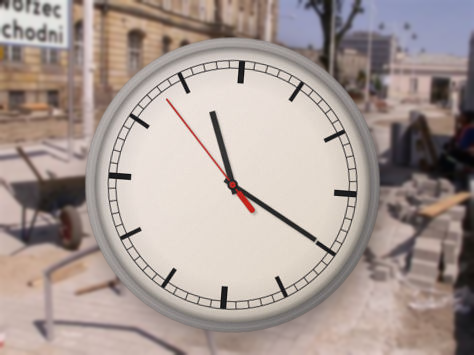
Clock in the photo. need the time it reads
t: 11:19:53
